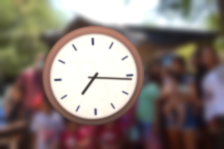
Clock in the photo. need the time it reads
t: 7:16
